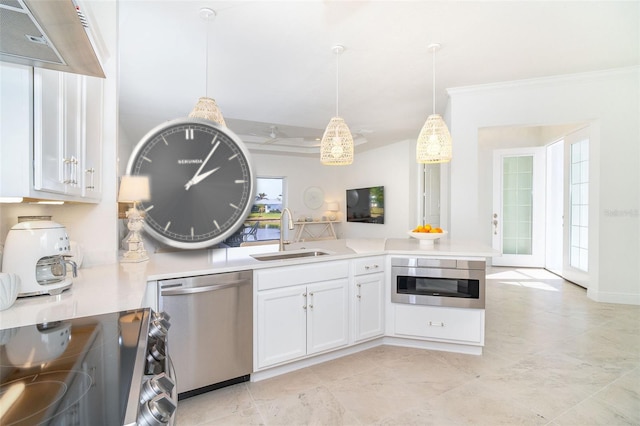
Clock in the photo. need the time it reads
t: 2:06
